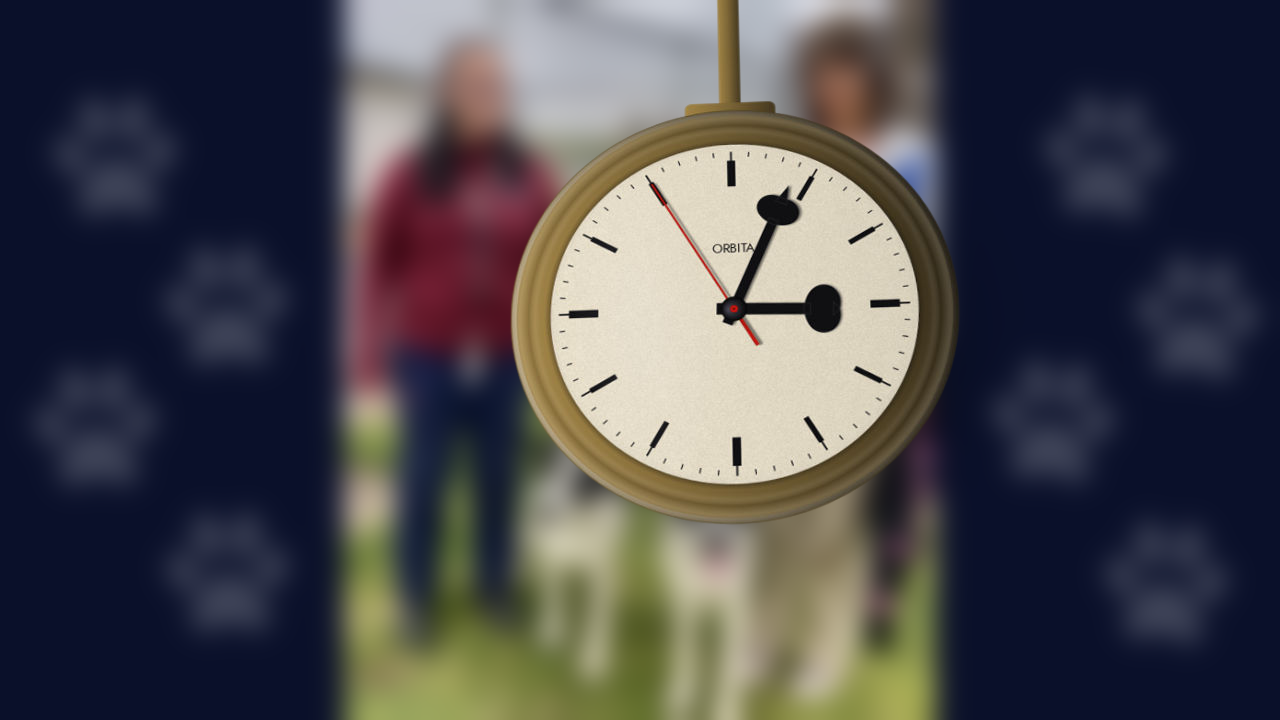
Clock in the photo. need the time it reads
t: 3:03:55
